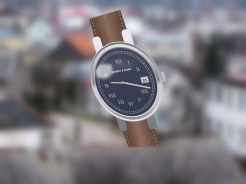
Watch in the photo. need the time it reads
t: 9:18
